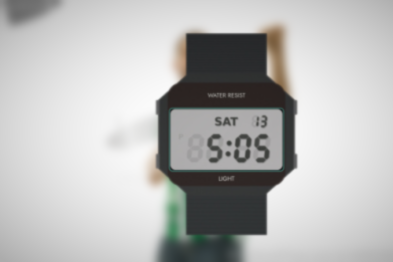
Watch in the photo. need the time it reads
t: 5:05
